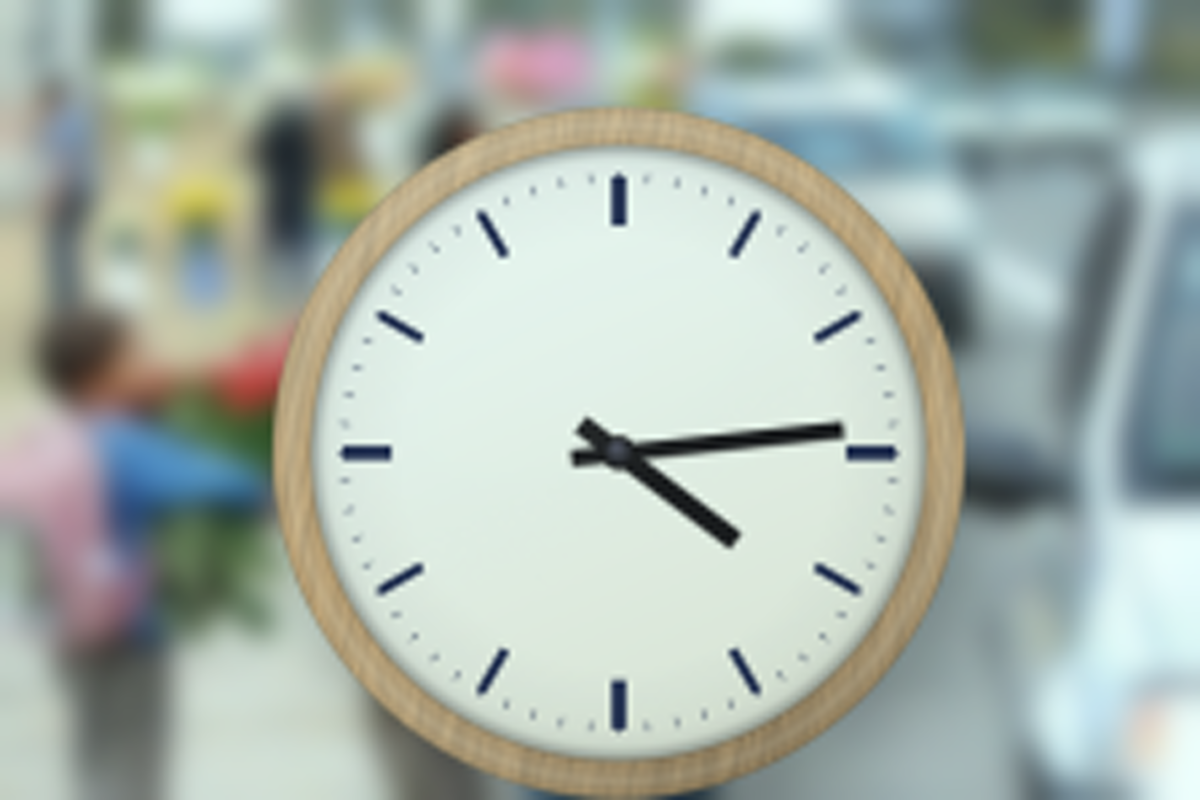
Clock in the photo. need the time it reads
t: 4:14
